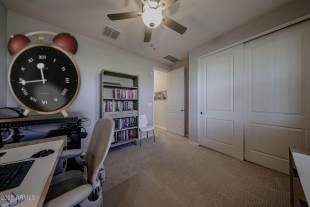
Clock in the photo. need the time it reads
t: 11:44
